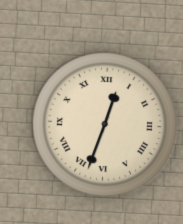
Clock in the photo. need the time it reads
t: 12:33
